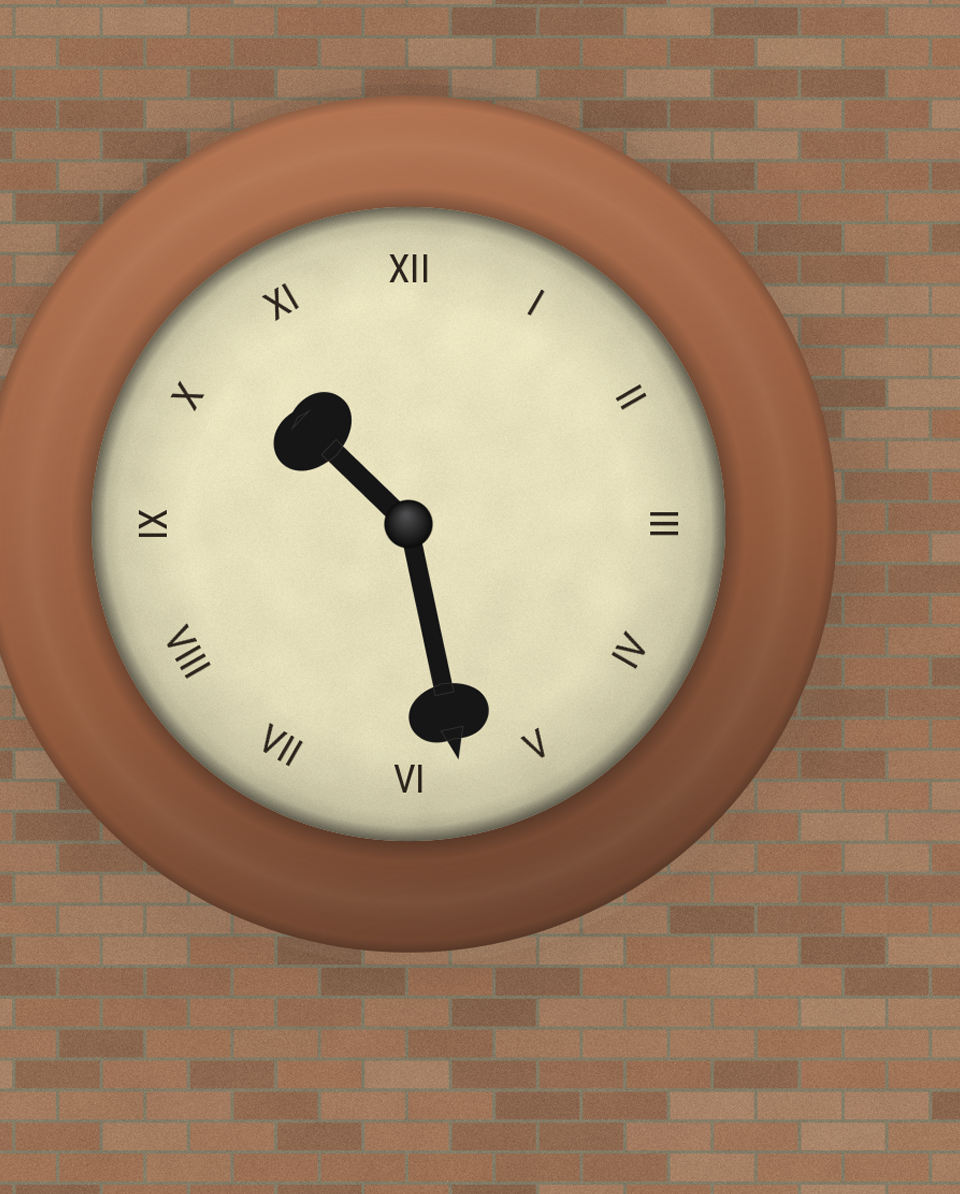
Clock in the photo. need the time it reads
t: 10:28
